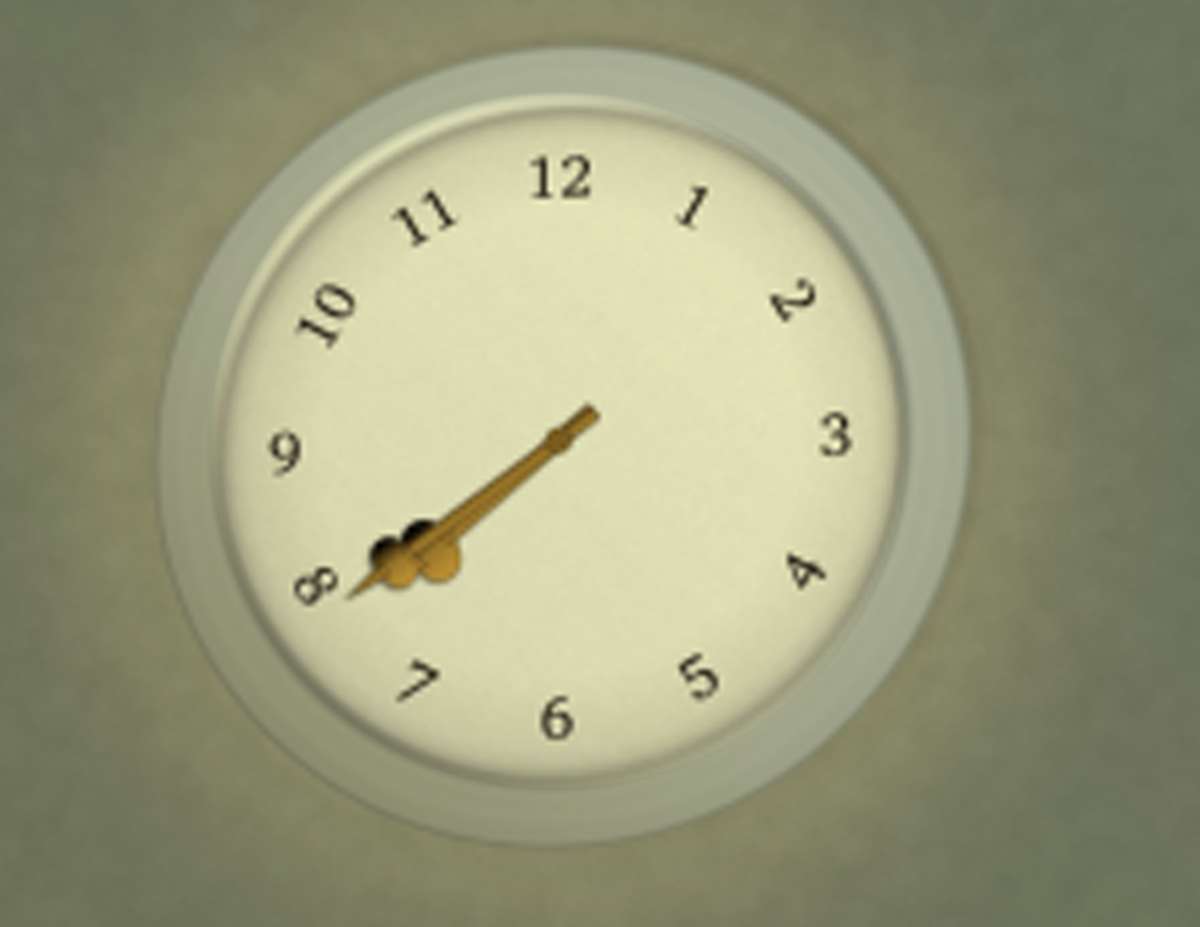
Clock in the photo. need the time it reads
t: 7:39
